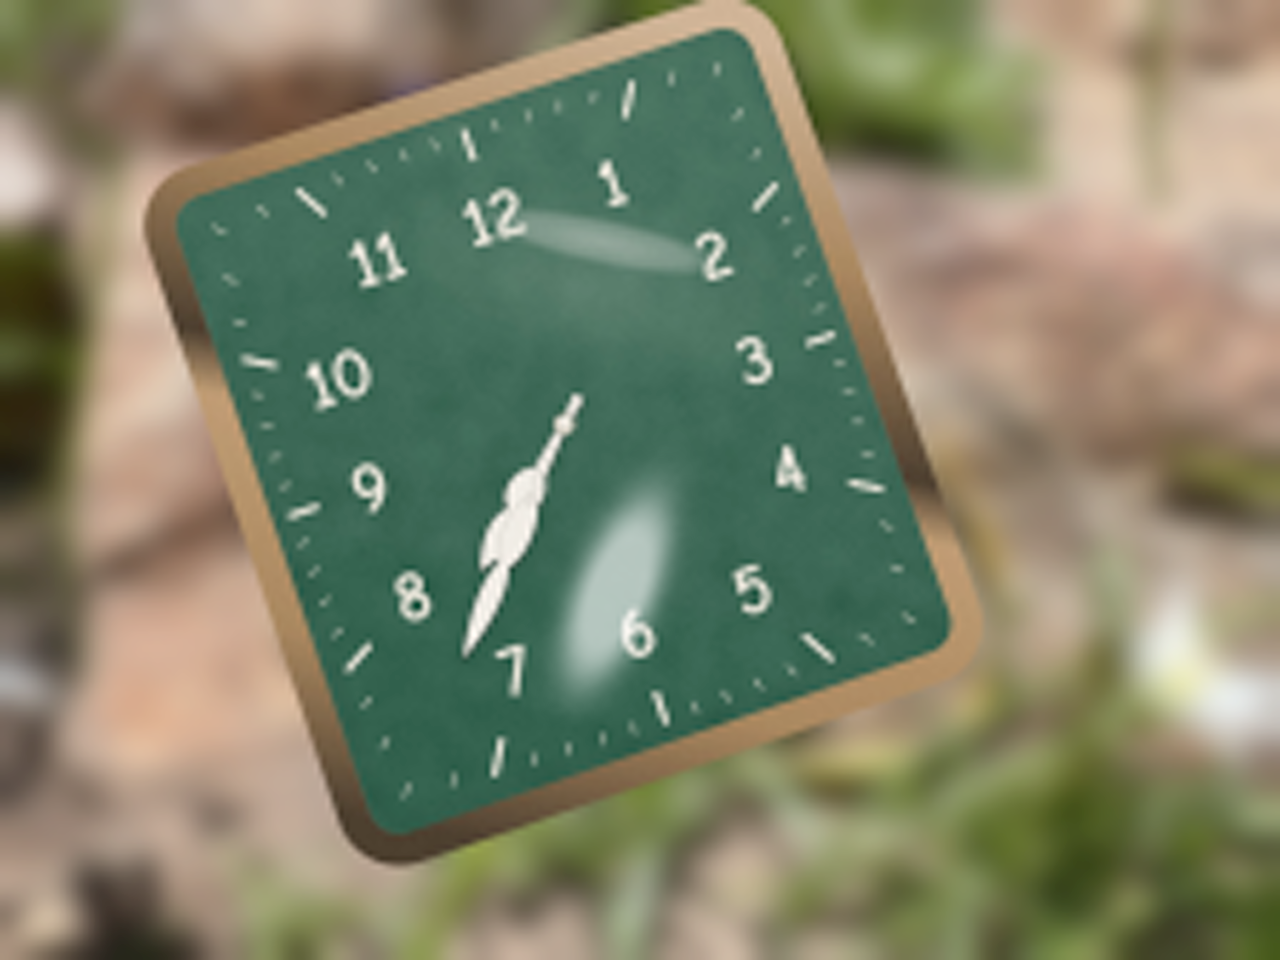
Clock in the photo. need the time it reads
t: 7:37
